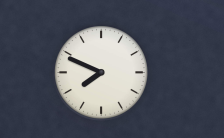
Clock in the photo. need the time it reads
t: 7:49
